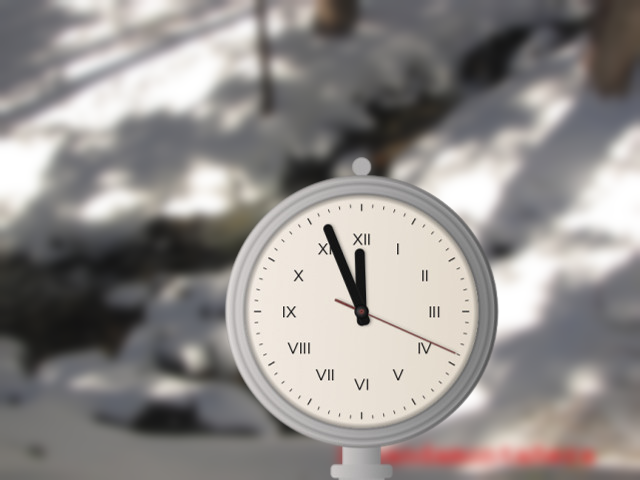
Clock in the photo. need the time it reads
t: 11:56:19
